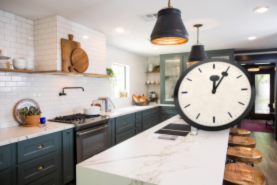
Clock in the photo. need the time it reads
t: 12:05
